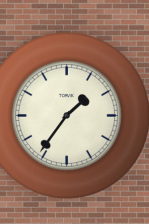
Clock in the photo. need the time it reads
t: 1:36
